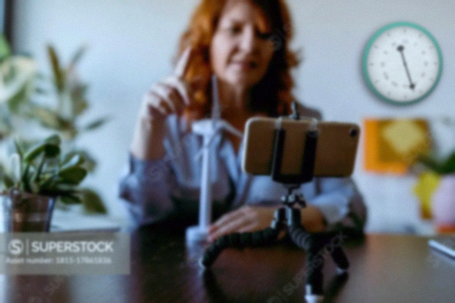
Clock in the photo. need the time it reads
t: 11:27
